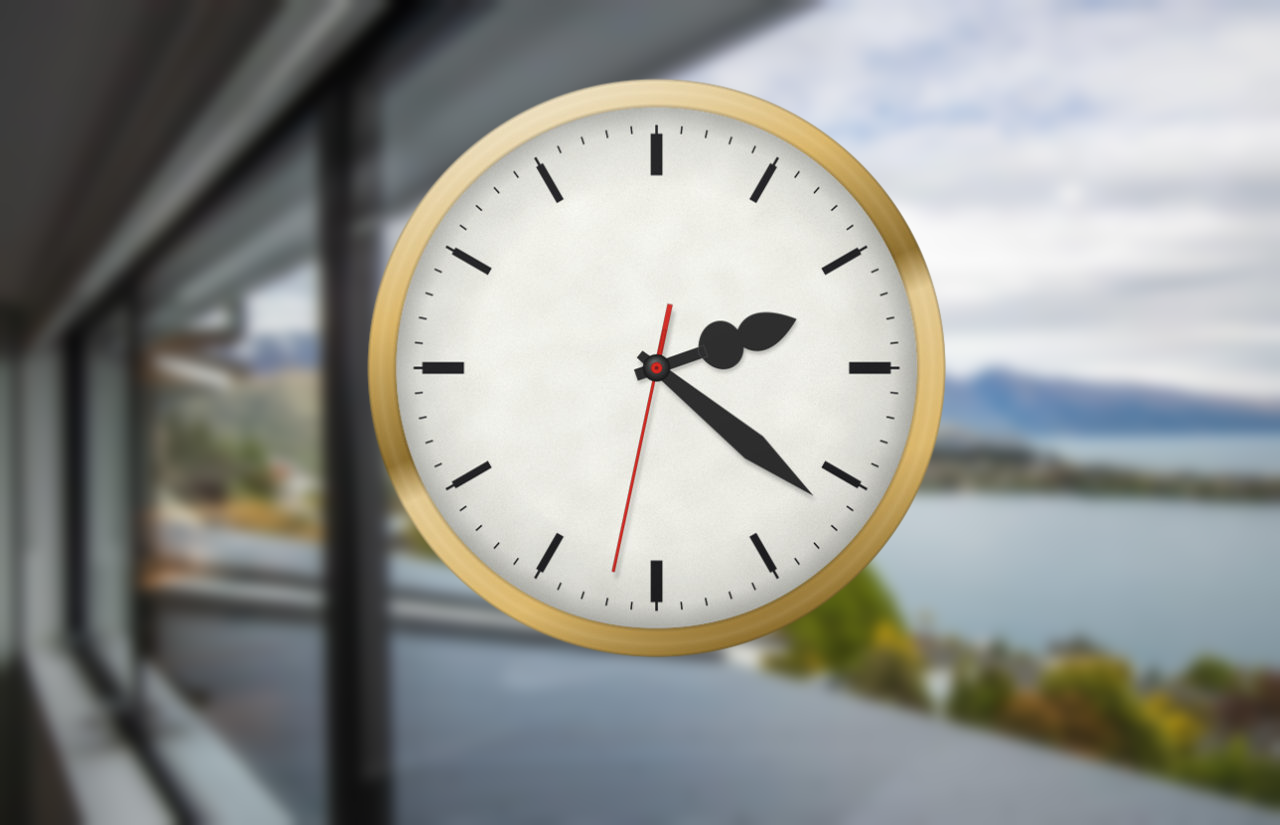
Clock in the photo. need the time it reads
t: 2:21:32
